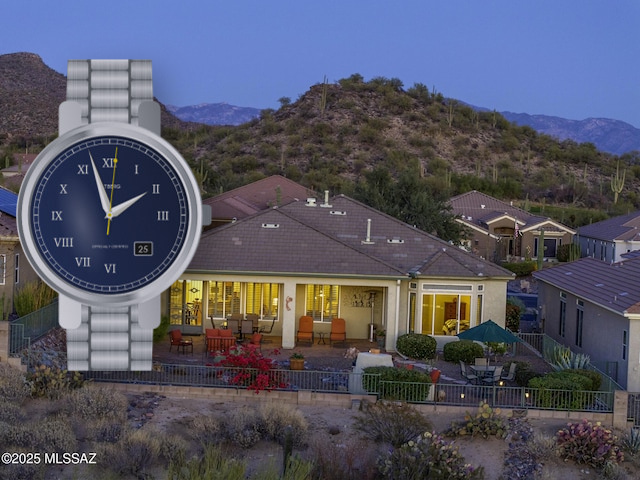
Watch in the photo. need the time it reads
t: 1:57:01
